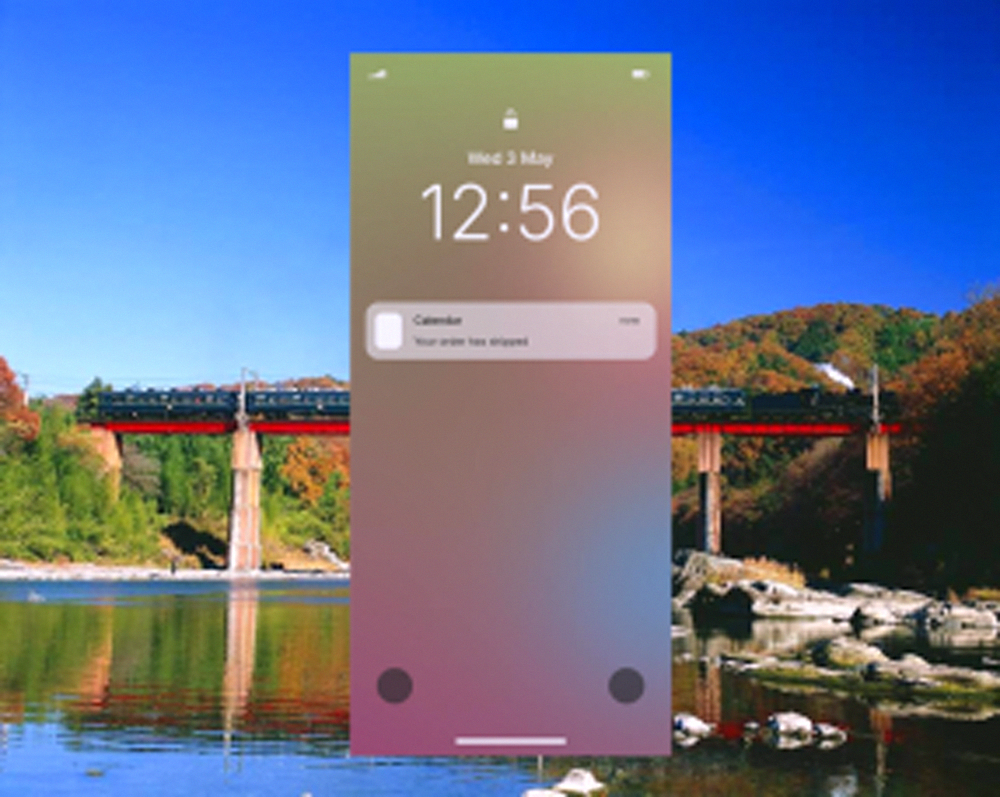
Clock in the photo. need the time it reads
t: 12:56
